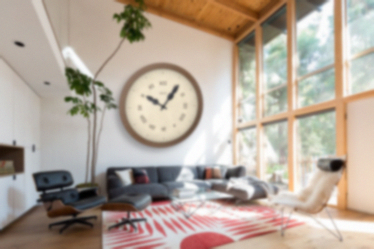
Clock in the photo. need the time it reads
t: 10:06
